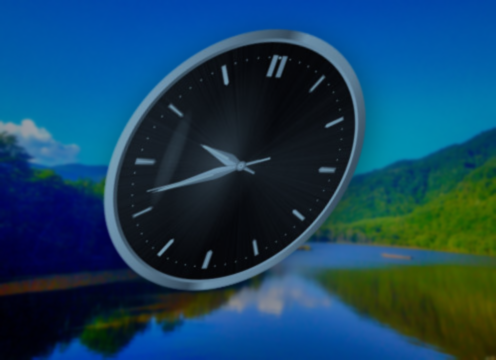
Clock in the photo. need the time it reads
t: 9:41:42
